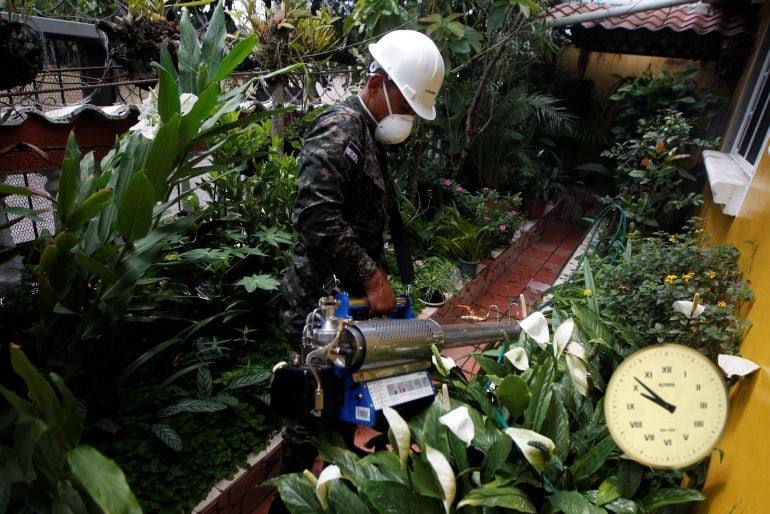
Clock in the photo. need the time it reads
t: 9:52
